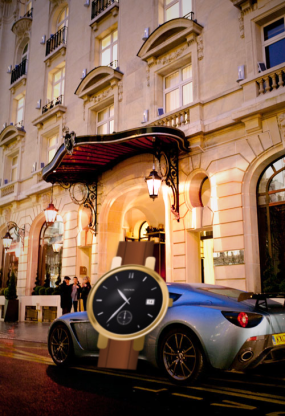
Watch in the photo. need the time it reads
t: 10:36
